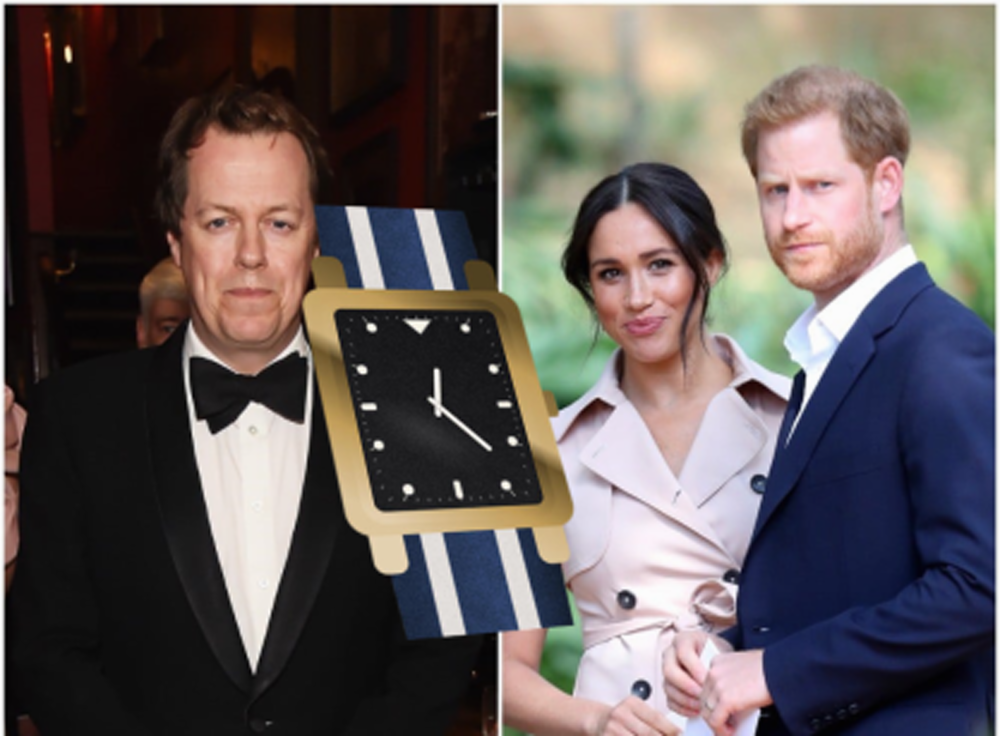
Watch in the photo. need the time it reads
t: 12:23
